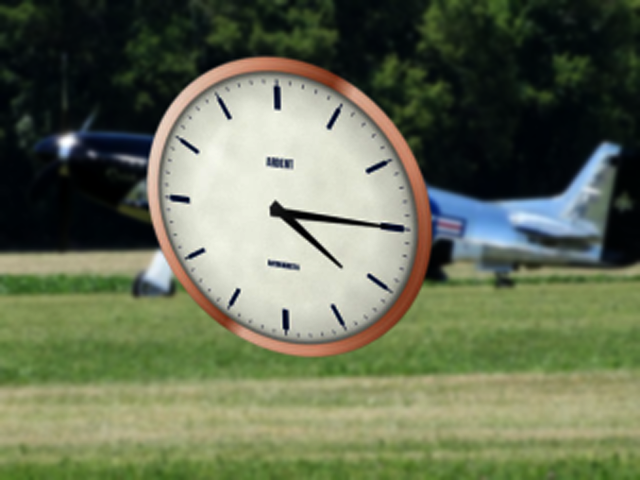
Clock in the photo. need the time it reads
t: 4:15
